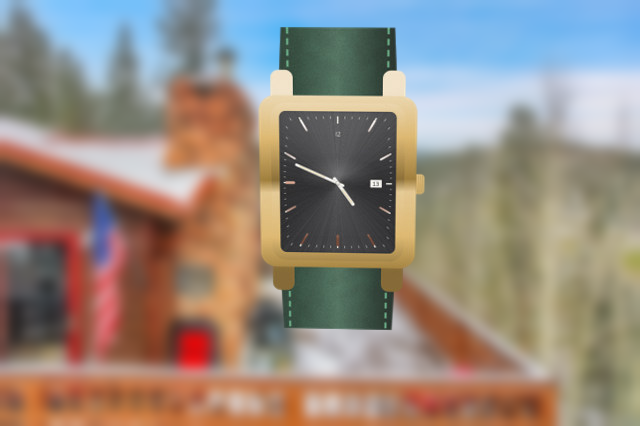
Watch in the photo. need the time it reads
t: 4:49
